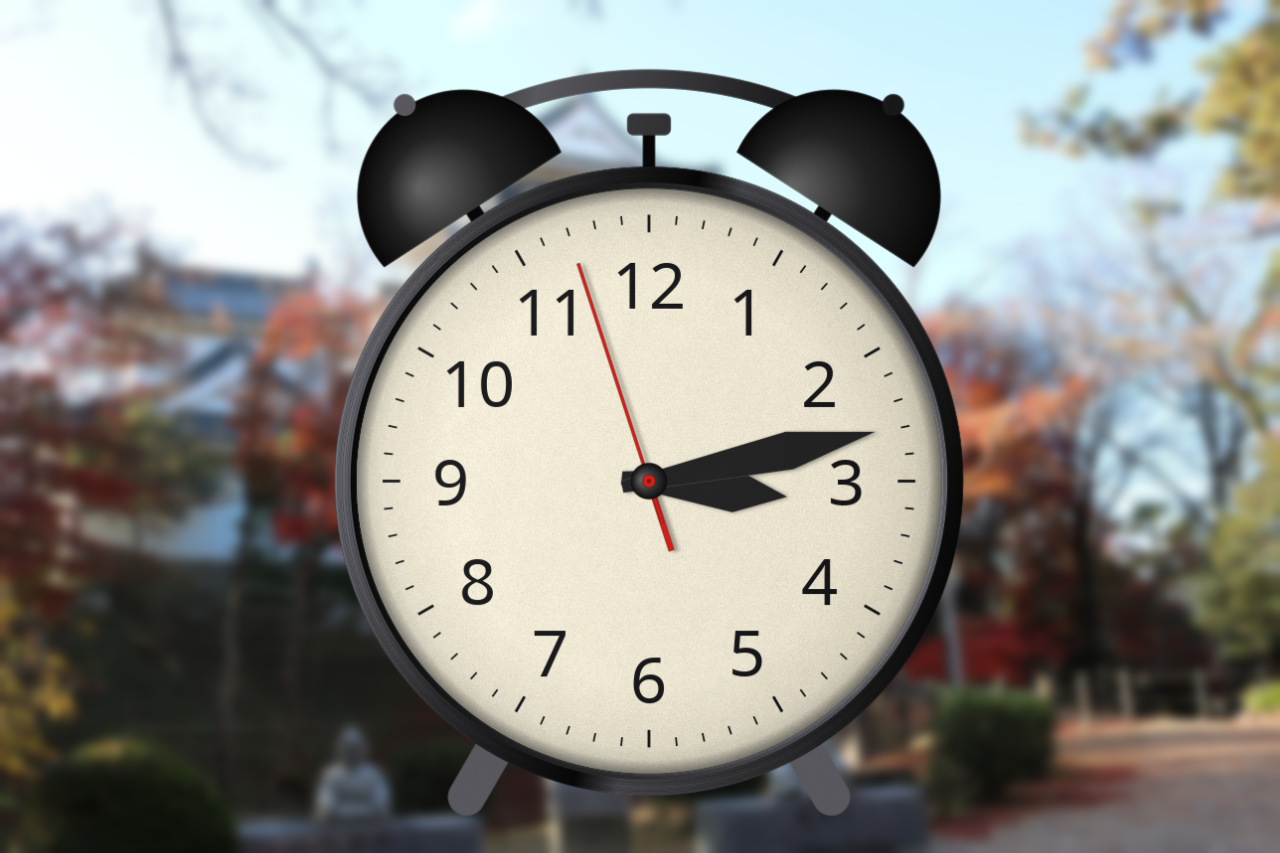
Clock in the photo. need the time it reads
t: 3:12:57
